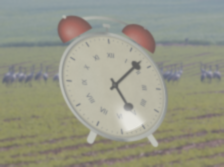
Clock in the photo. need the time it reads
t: 5:08
